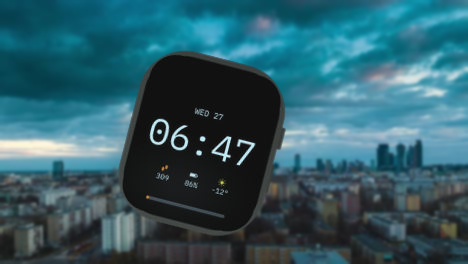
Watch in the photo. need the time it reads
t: 6:47
